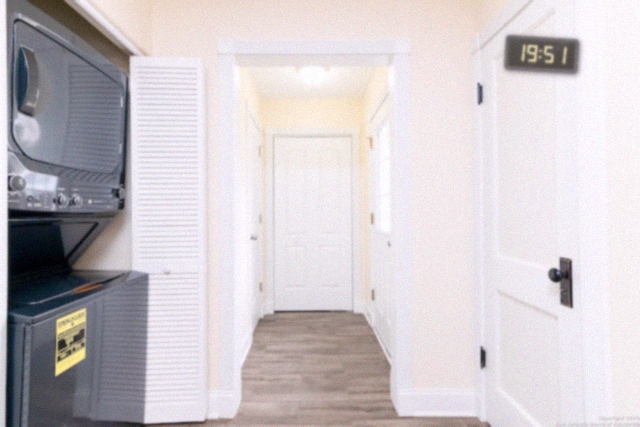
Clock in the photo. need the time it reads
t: 19:51
